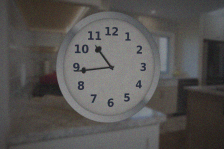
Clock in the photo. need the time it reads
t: 10:44
